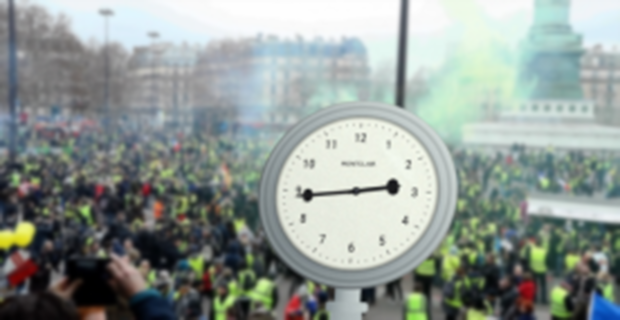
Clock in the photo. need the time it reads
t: 2:44
